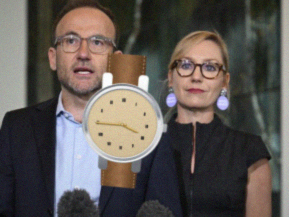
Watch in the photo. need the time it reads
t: 3:45
